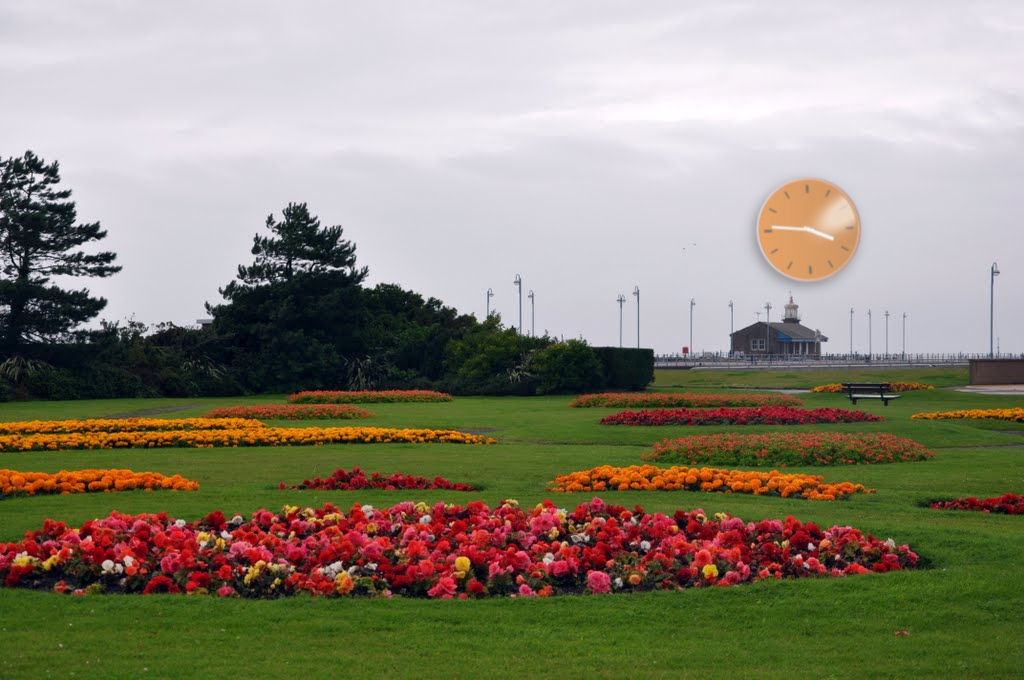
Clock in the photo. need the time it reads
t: 3:46
